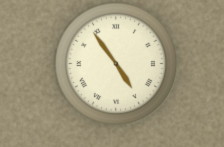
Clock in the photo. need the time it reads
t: 4:54
